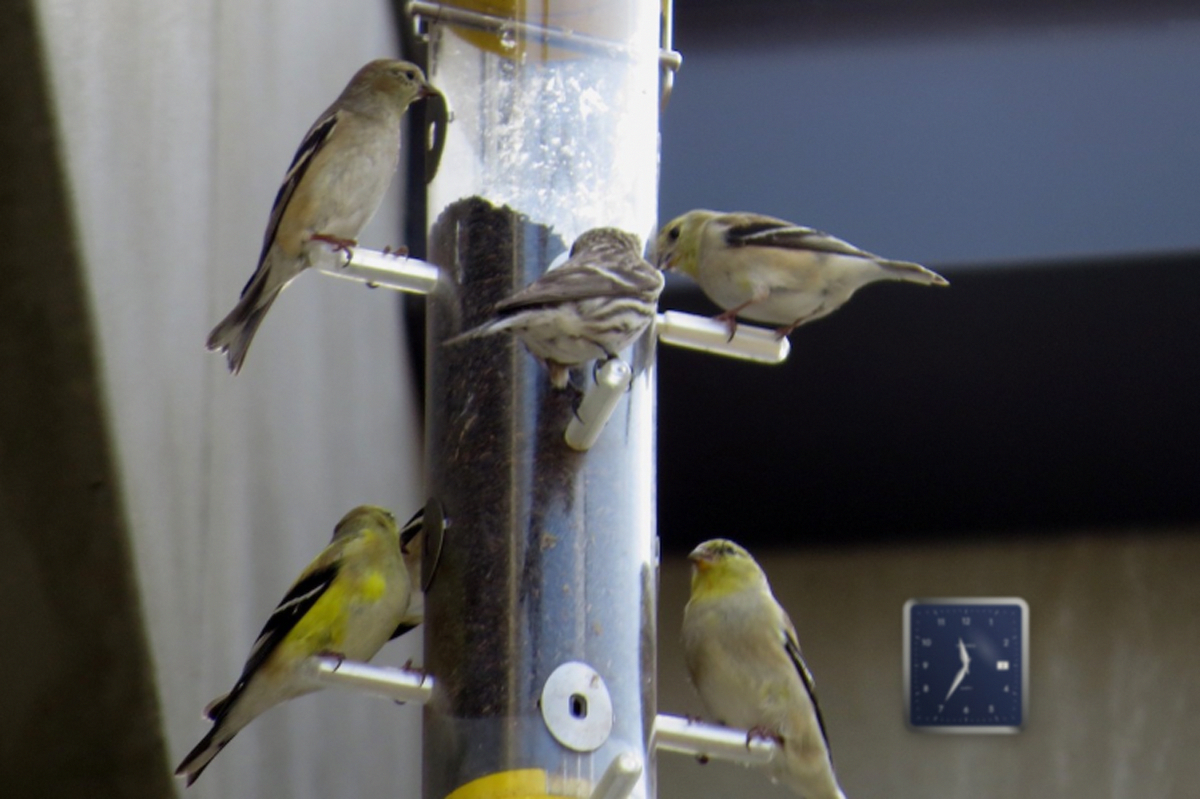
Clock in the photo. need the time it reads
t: 11:35
